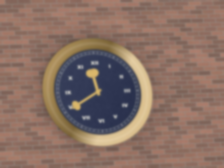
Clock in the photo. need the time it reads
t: 11:40
